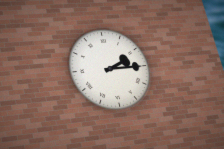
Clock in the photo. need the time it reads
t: 2:15
